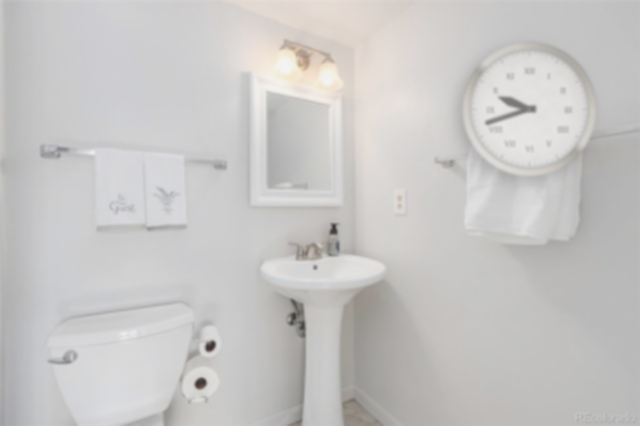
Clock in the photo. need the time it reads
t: 9:42
